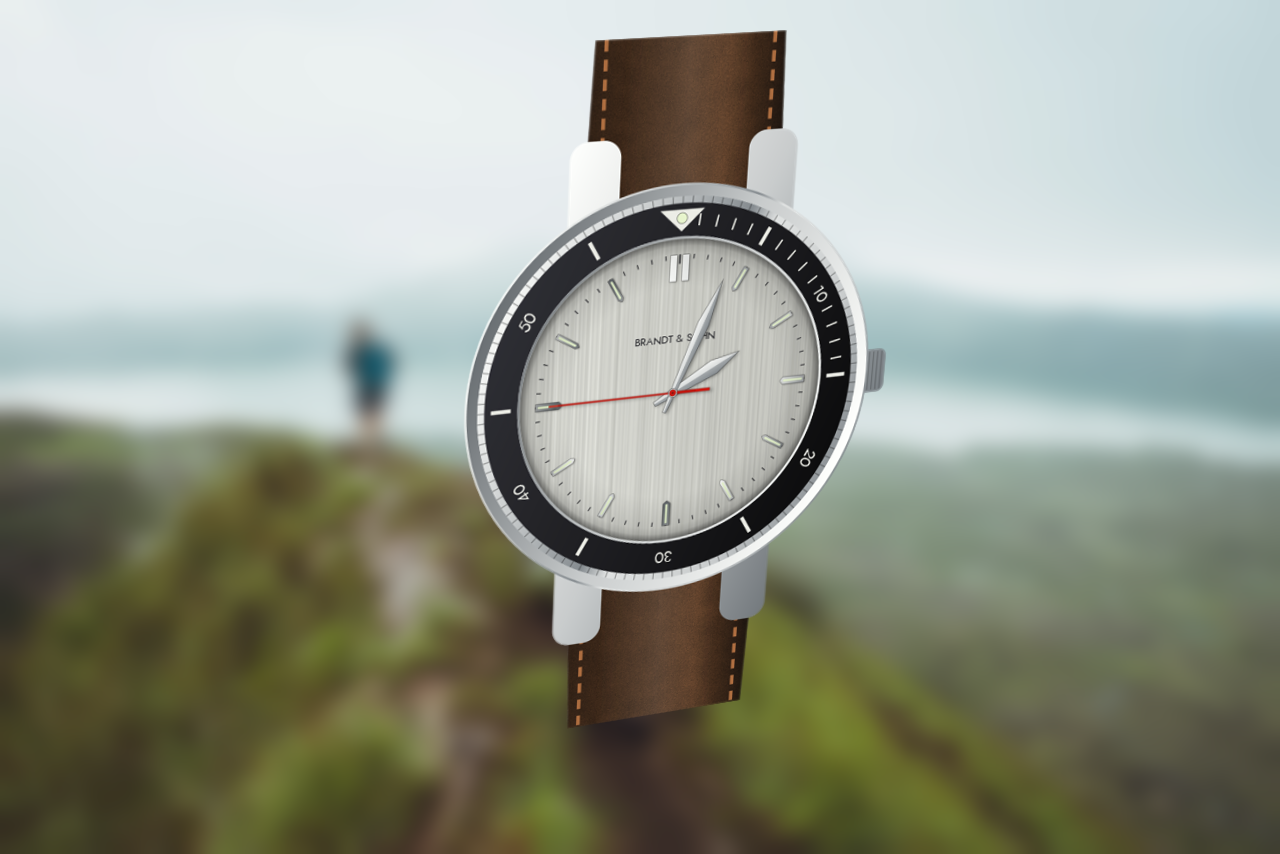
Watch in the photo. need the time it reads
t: 2:03:45
